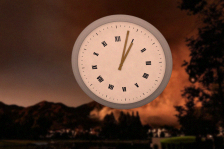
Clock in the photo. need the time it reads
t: 1:03
